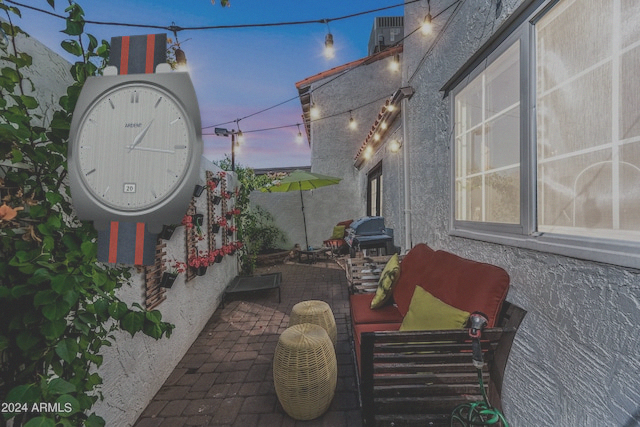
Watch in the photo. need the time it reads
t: 1:16
